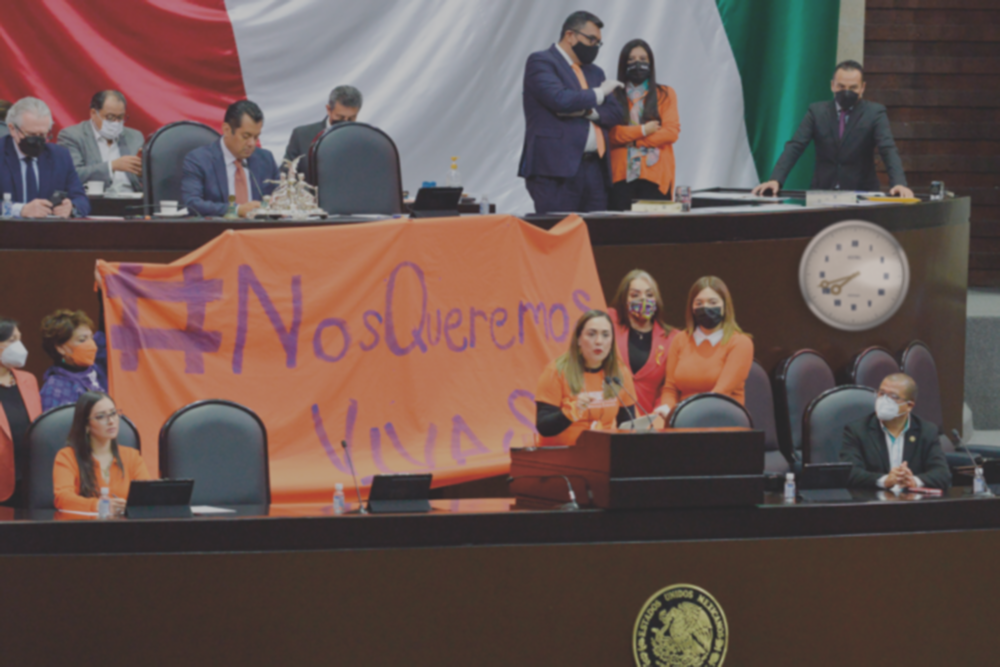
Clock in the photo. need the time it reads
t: 7:42
